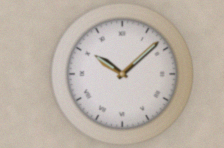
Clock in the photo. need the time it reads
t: 10:08
